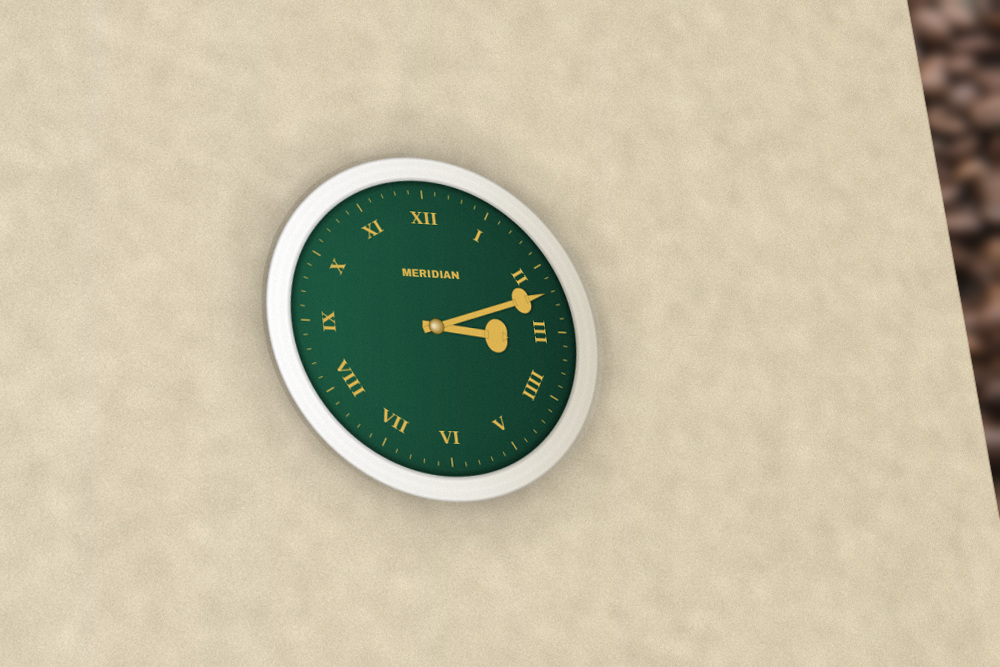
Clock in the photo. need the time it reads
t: 3:12
